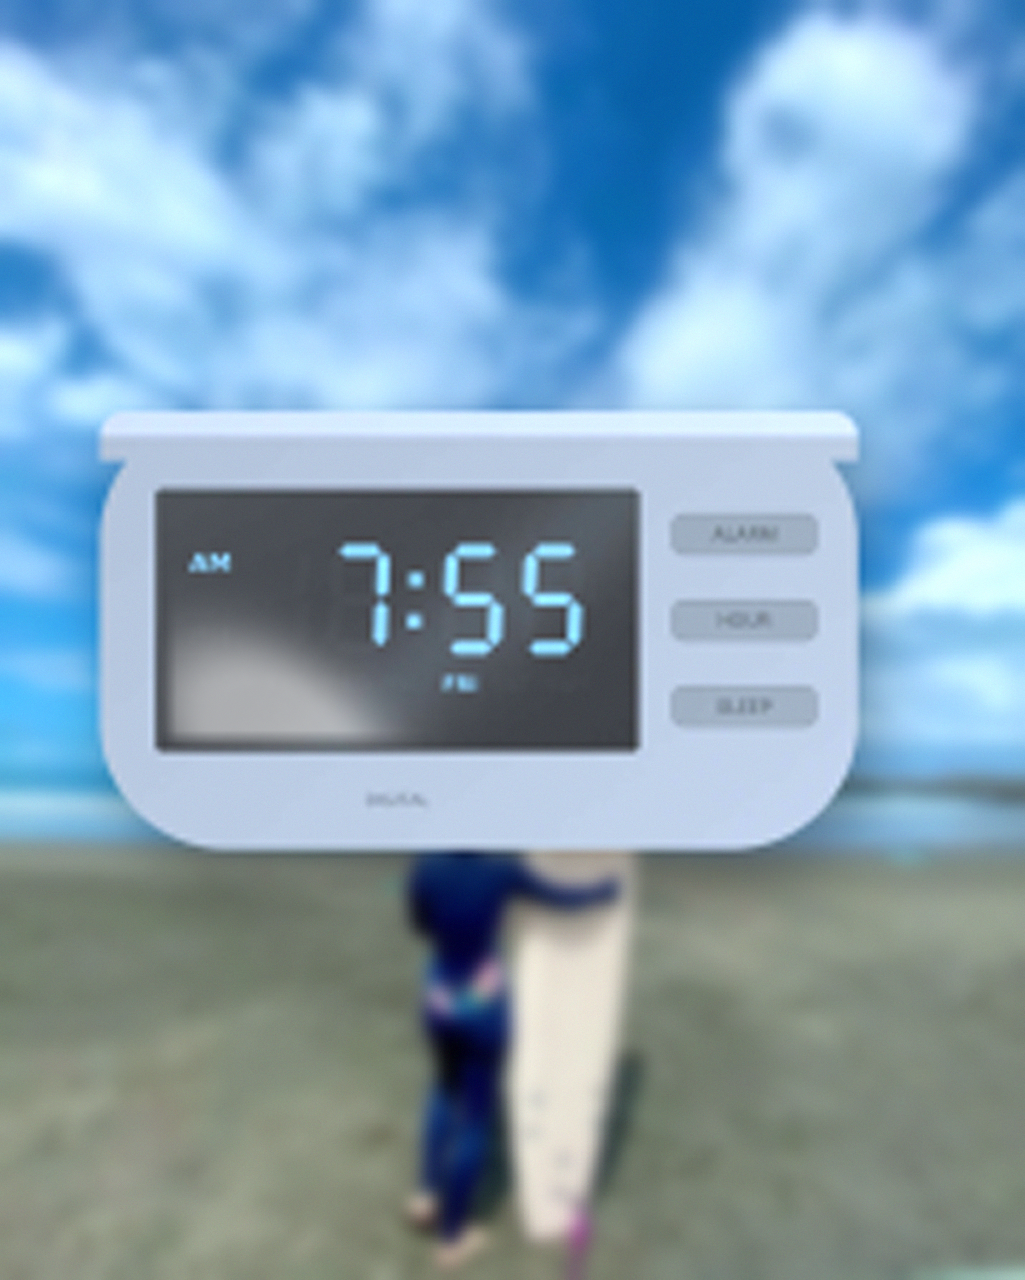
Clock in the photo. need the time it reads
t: 7:55
